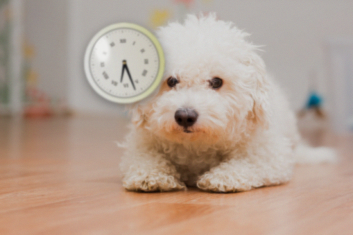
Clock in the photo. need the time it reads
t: 6:27
